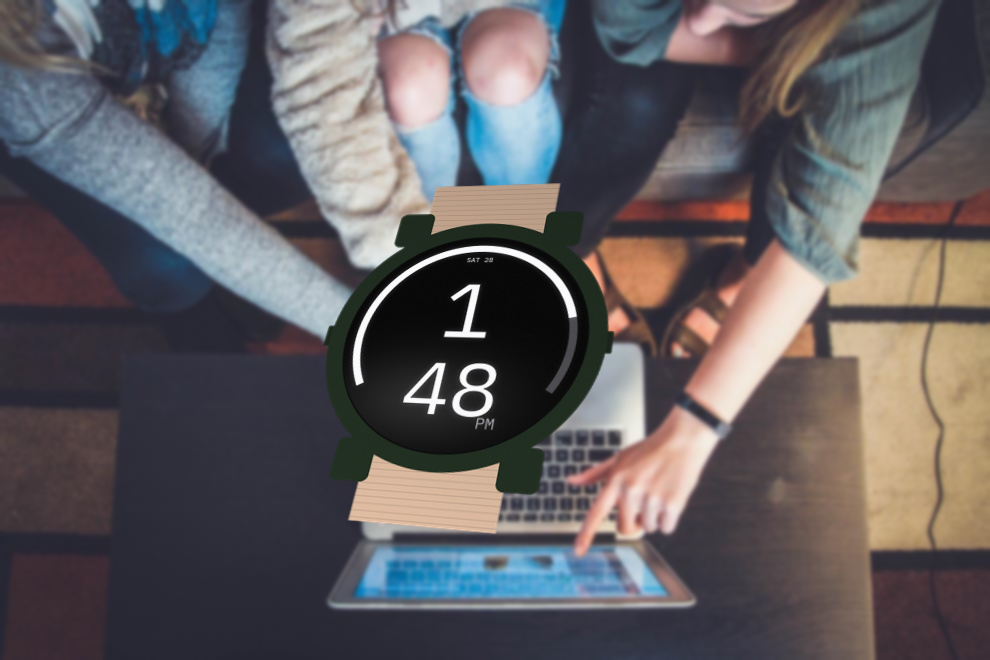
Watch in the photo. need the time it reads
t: 1:48
